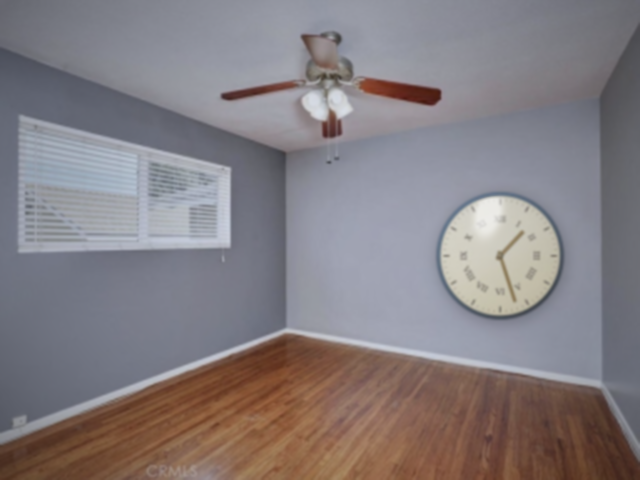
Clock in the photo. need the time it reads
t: 1:27
